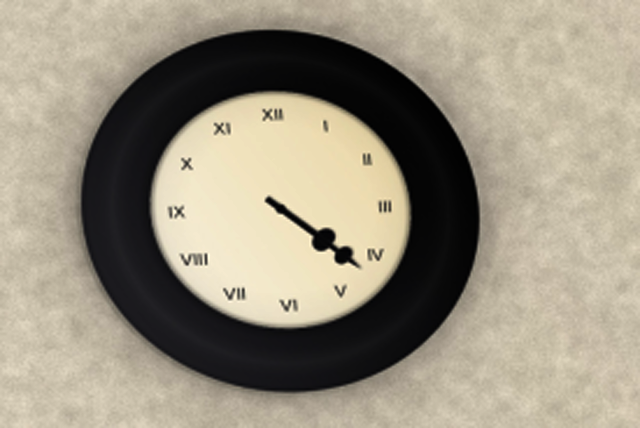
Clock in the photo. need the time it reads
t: 4:22
